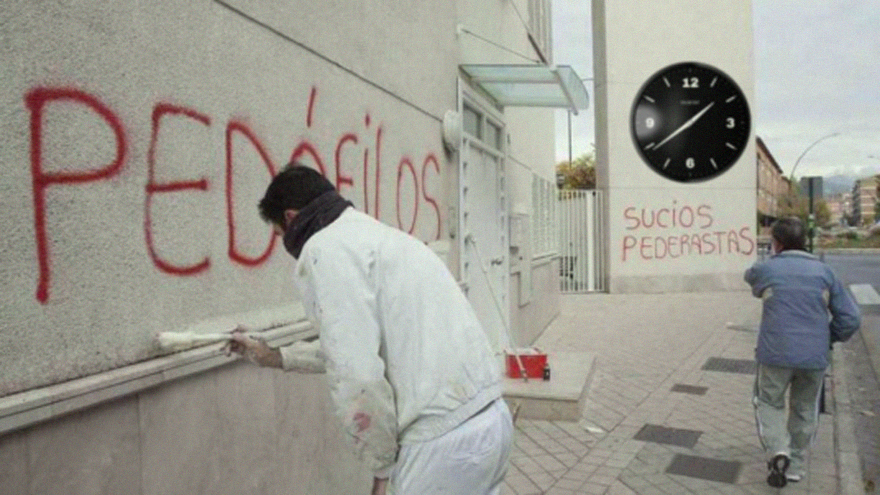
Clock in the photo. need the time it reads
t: 1:39
